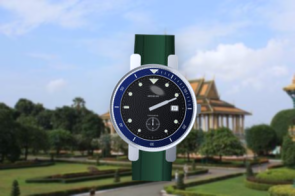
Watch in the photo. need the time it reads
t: 2:11
